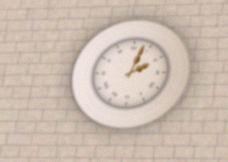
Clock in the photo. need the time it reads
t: 2:03
